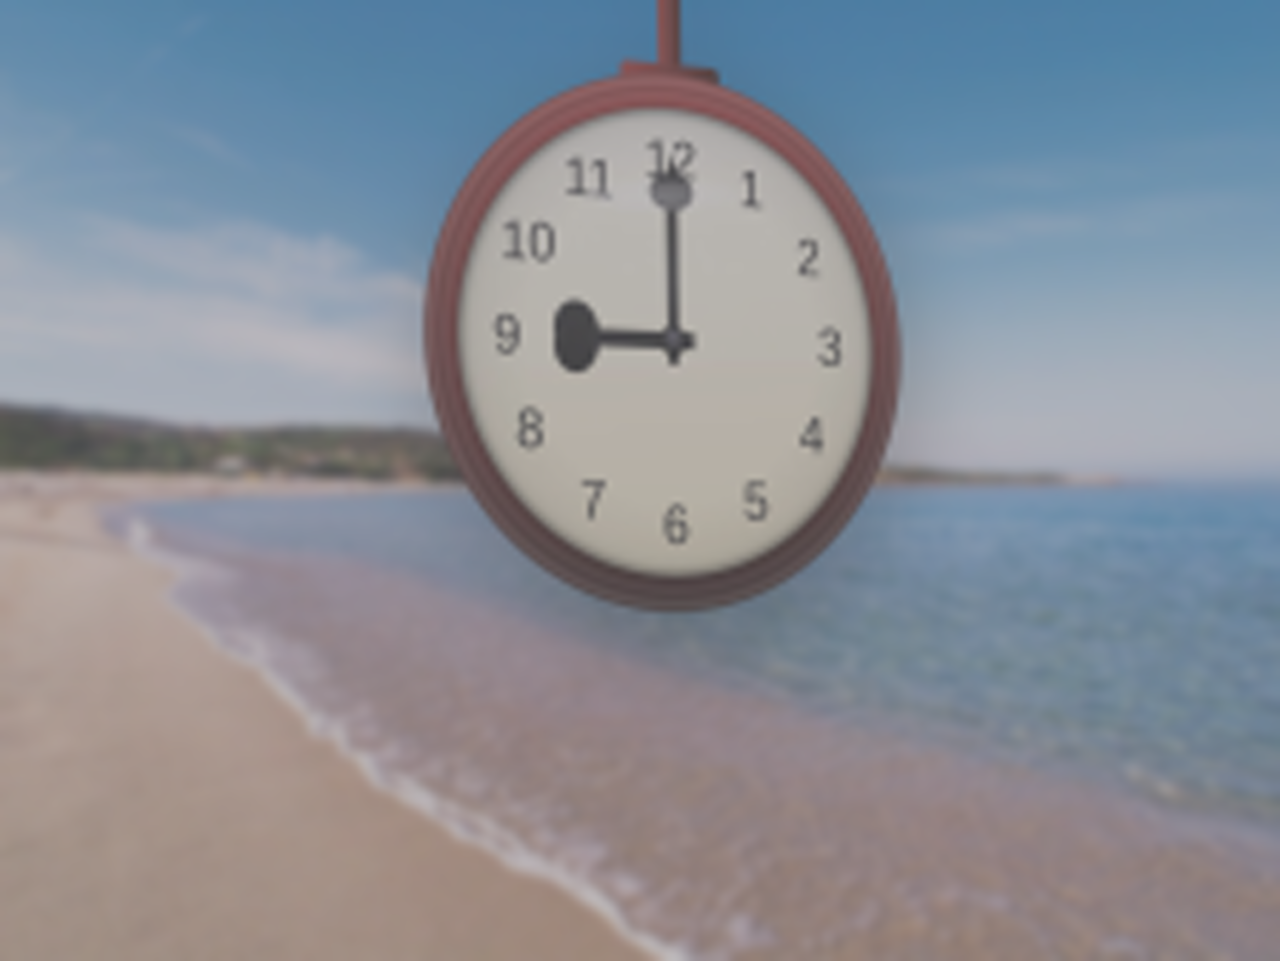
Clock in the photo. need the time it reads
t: 9:00
